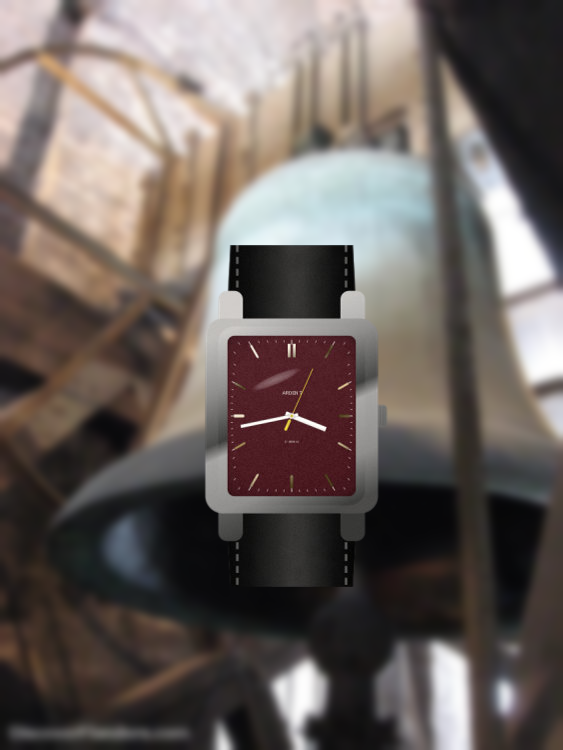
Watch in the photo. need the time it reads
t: 3:43:04
